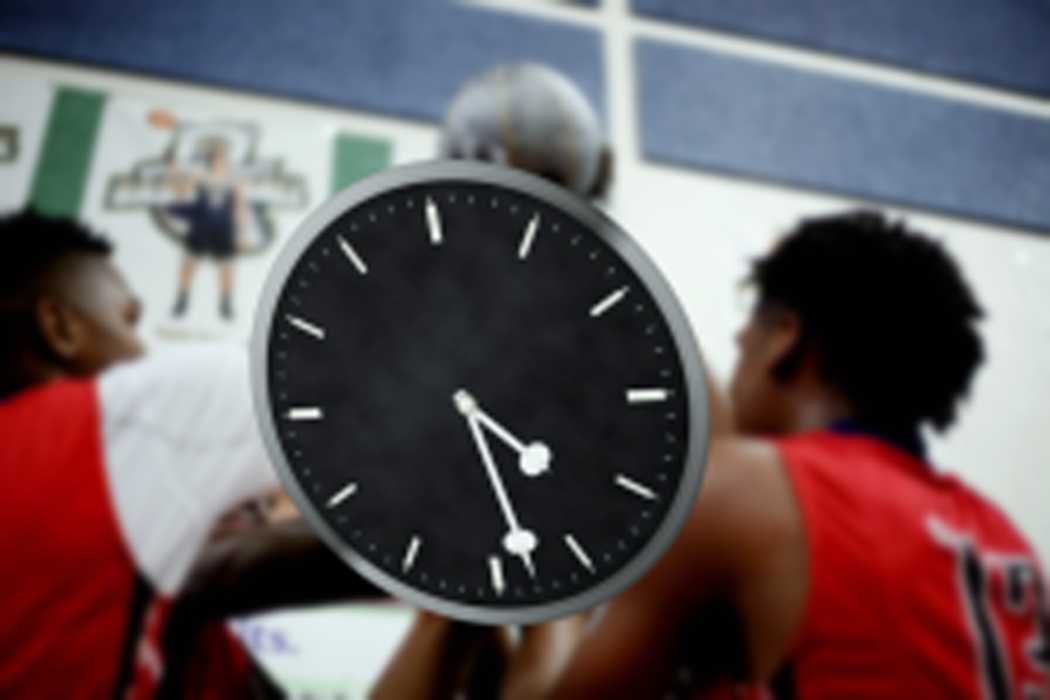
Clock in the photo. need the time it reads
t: 4:28
